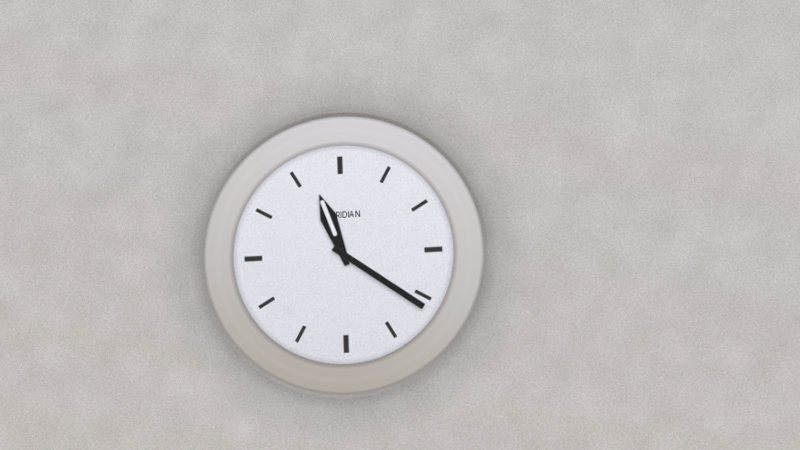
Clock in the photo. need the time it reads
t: 11:21
